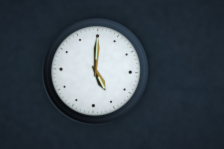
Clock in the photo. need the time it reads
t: 5:00
